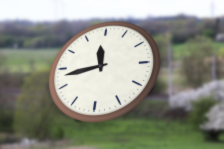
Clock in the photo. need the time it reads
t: 11:43
